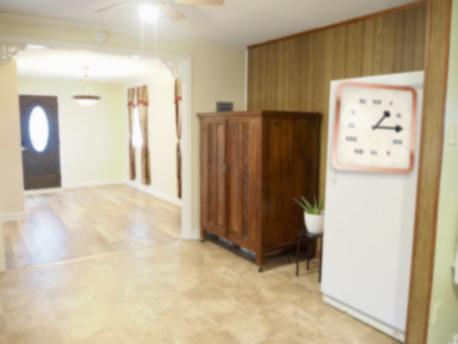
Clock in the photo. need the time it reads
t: 1:15
